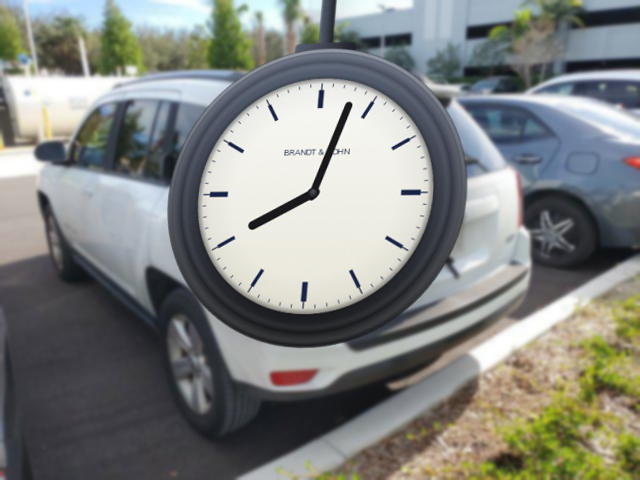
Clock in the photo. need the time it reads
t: 8:03
